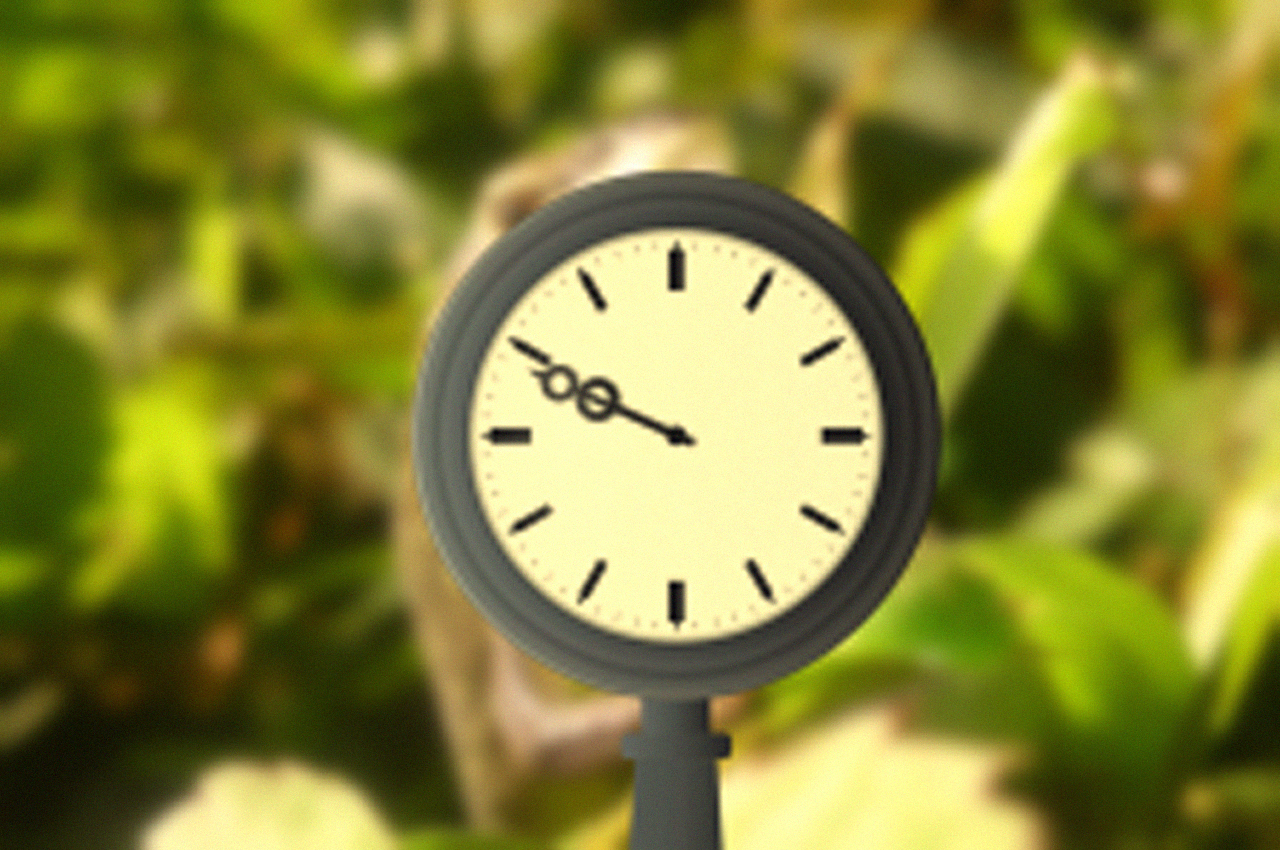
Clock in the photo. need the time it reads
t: 9:49
